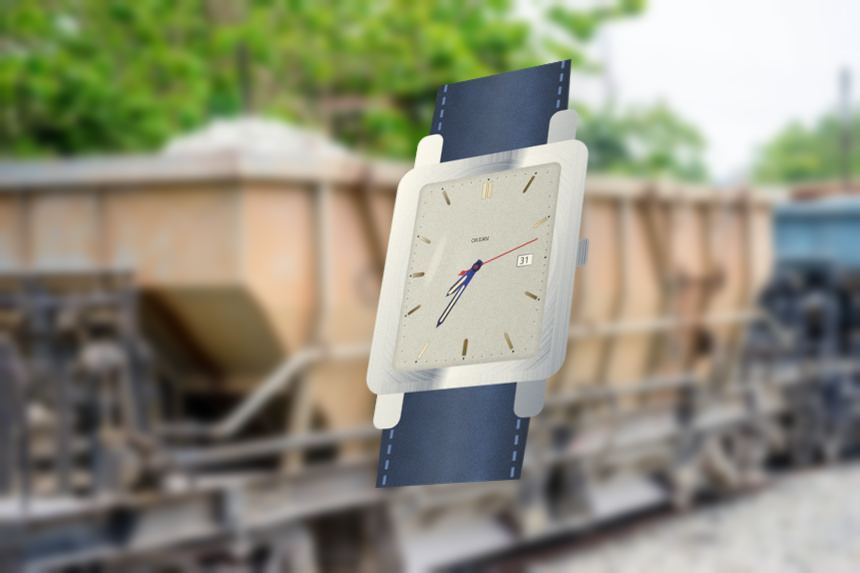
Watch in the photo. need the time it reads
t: 7:35:12
